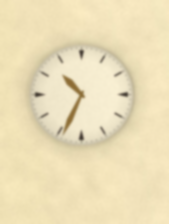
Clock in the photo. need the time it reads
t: 10:34
